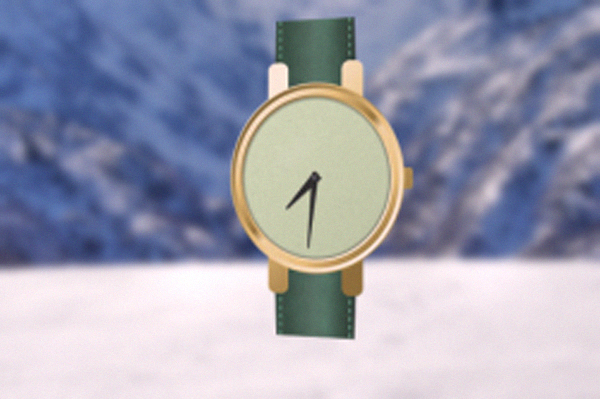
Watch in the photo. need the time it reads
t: 7:31
